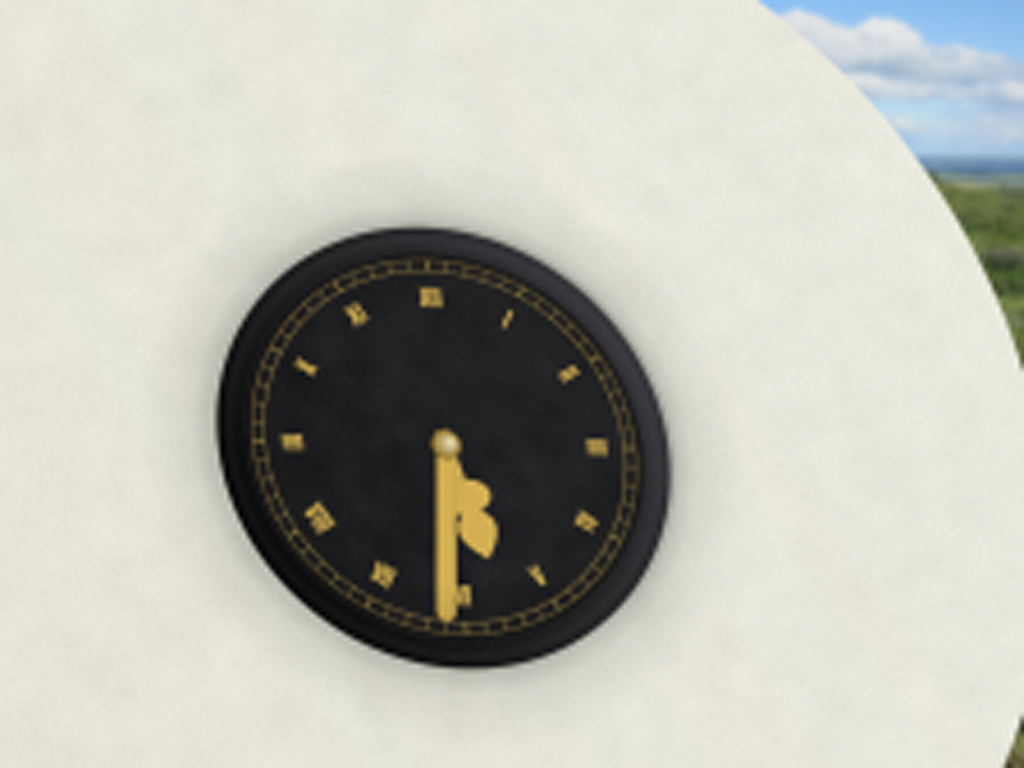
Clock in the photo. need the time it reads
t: 5:31
